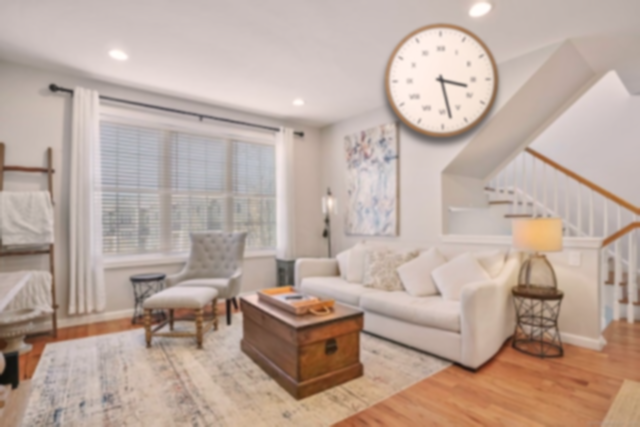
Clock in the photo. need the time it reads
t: 3:28
